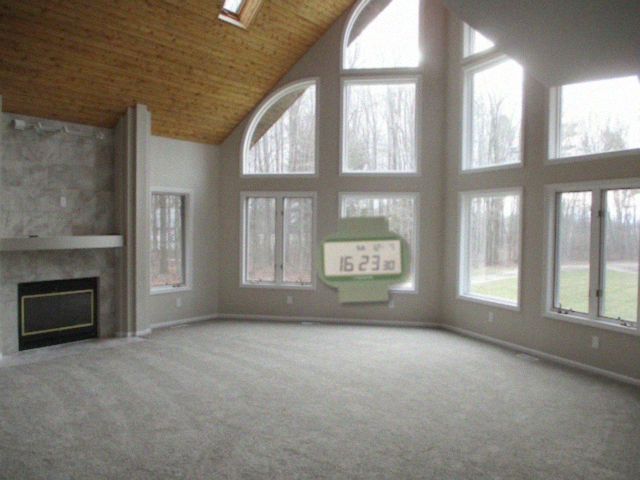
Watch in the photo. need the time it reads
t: 16:23
